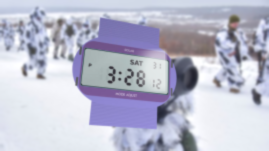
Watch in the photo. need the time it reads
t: 3:28:12
